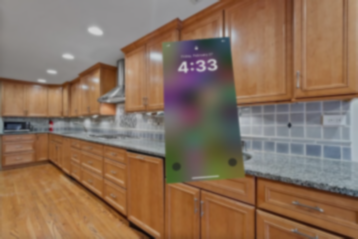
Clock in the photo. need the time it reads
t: 4:33
